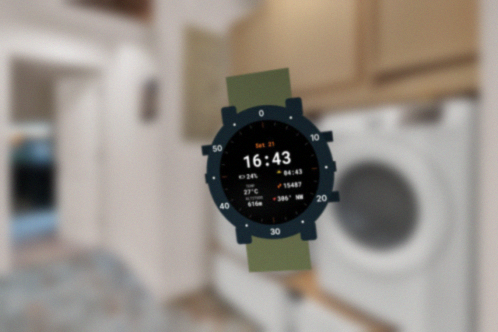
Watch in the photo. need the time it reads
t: 16:43
